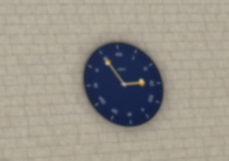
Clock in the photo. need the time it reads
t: 2:55
